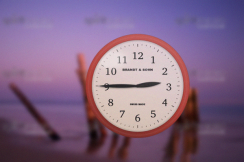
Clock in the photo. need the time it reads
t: 2:45
